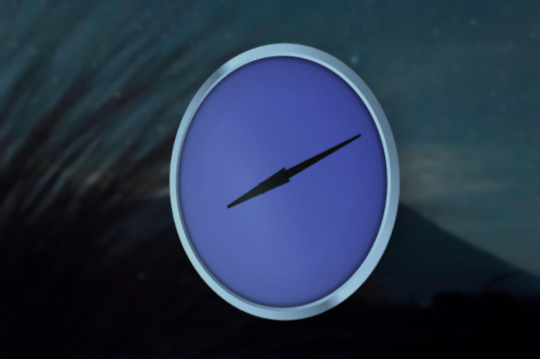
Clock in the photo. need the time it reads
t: 8:11
